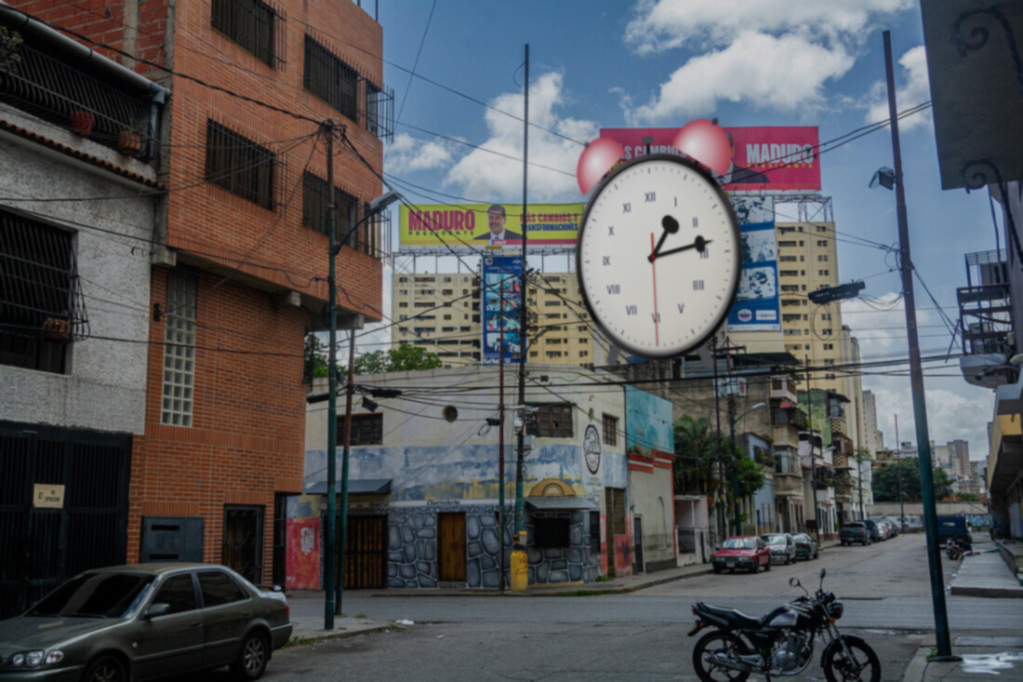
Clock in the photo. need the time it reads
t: 1:13:30
